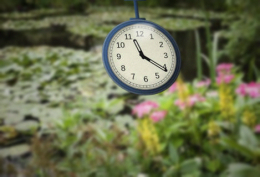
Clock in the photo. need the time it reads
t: 11:21
